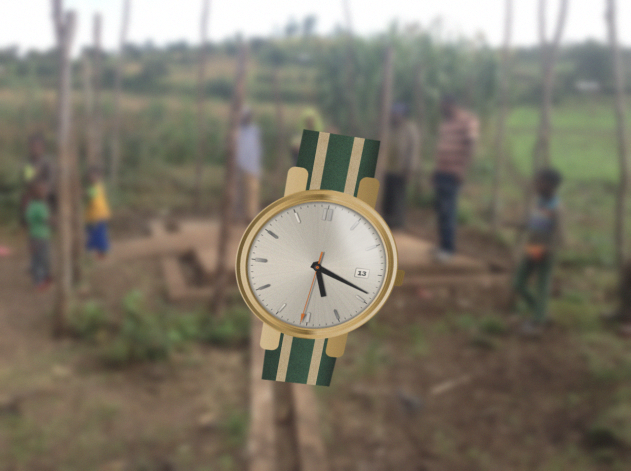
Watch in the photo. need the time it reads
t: 5:18:31
